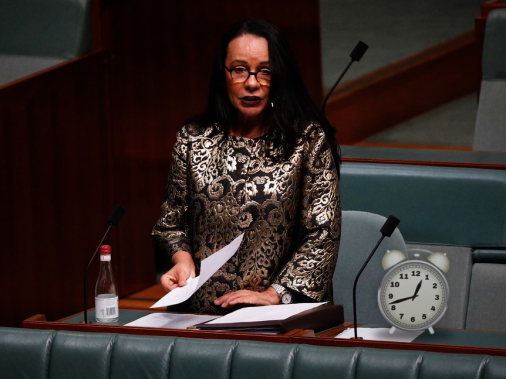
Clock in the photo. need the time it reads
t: 12:42
